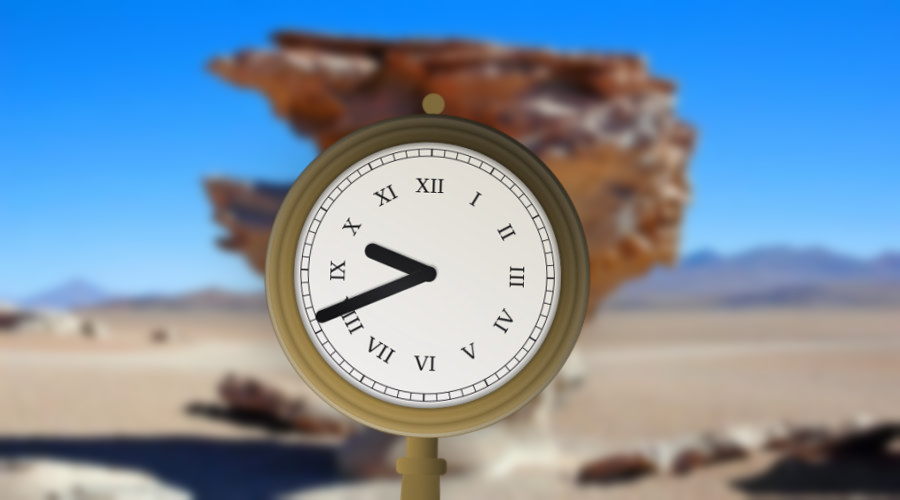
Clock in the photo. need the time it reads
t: 9:41
